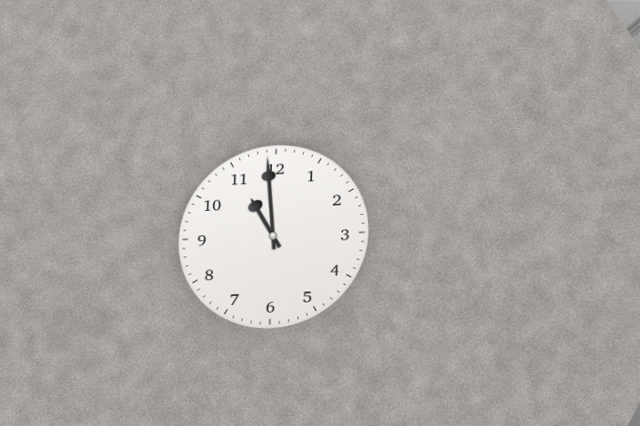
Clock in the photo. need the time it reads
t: 10:59
